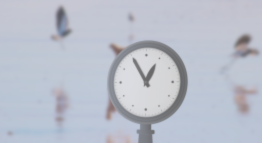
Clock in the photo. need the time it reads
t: 12:55
